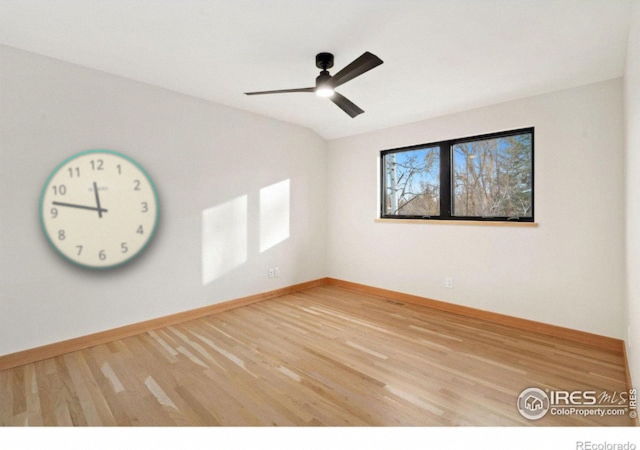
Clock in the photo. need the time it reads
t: 11:47
